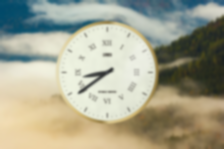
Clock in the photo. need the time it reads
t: 8:39
